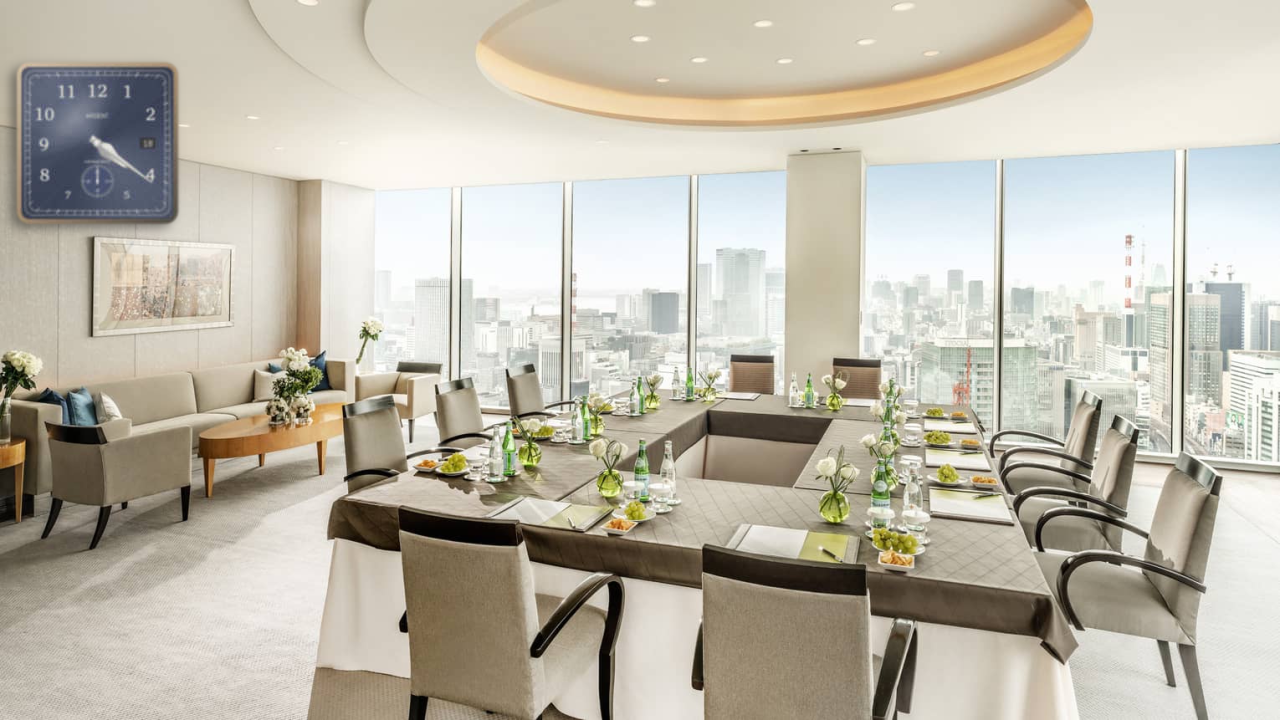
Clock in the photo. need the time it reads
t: 4:21
